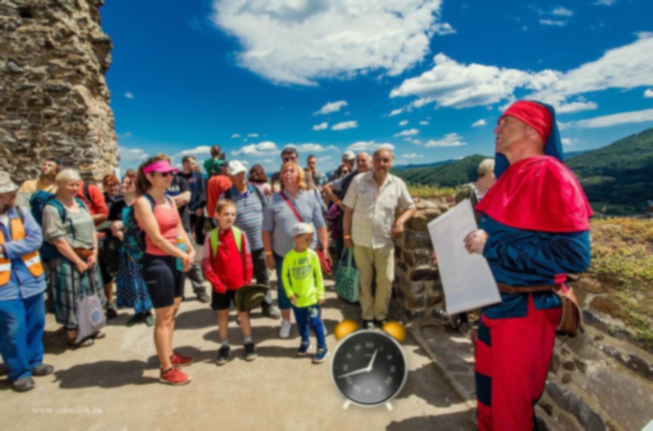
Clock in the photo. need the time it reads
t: 12:42
